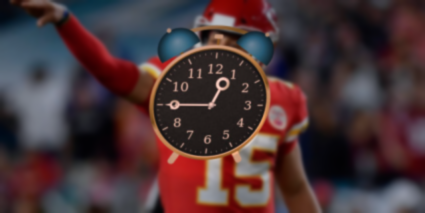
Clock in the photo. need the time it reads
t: 12:45
